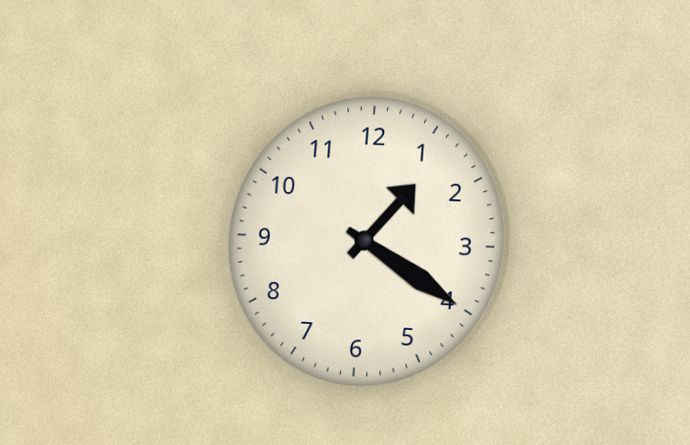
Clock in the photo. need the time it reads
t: 1:20
